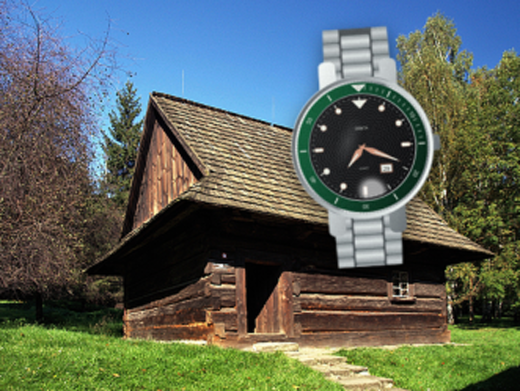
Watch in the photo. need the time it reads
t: 7:19
